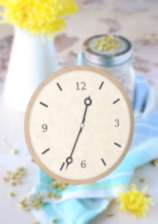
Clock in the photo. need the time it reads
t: 12:34
